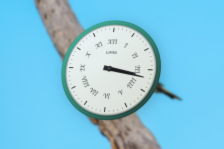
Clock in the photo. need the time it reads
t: 3:17
